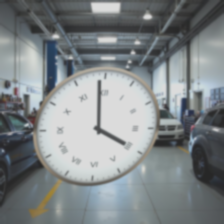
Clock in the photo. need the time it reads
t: 3:59
